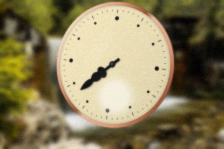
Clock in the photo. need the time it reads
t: 7:38
